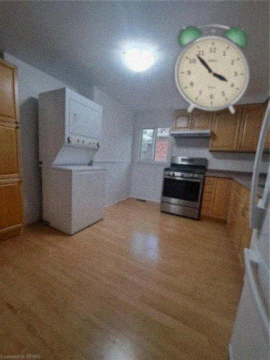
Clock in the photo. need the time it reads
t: 3:53
